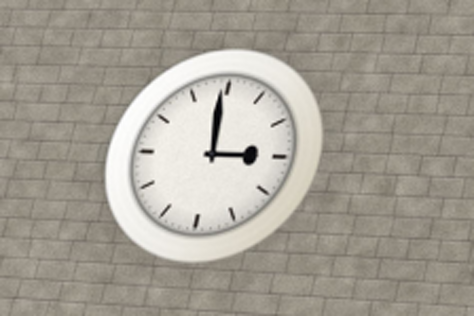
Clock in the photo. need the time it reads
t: 2:59
